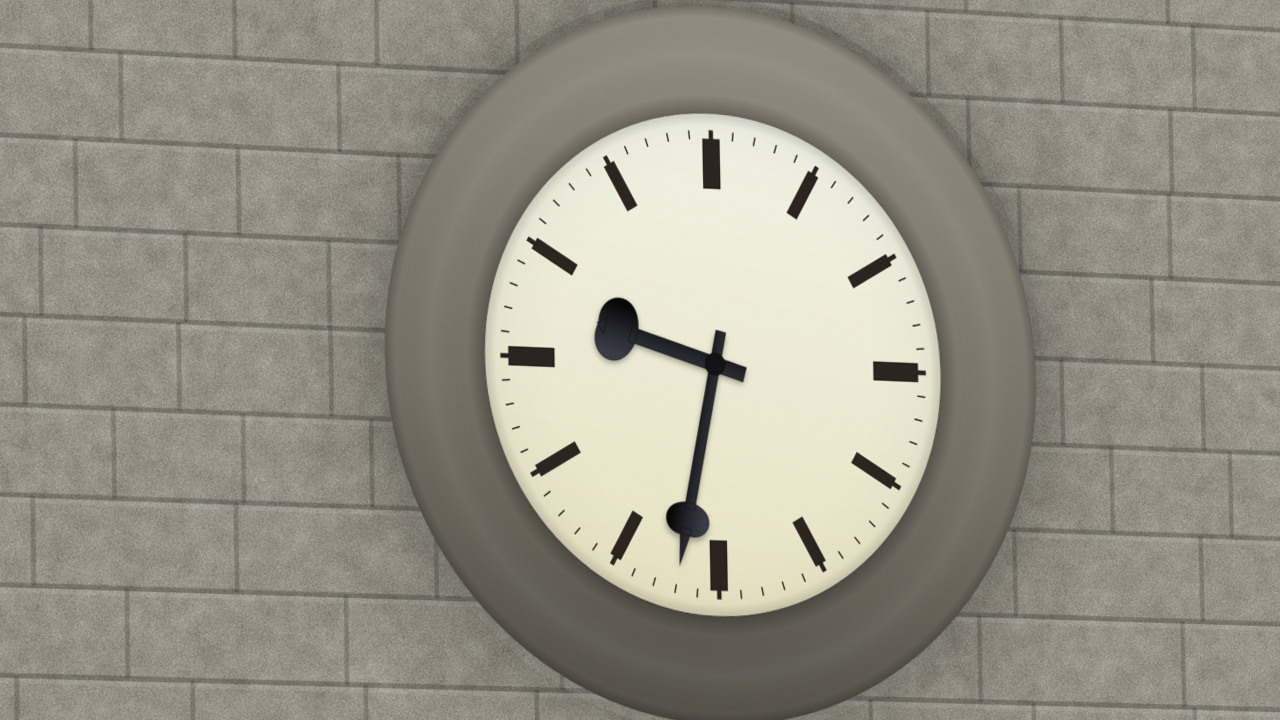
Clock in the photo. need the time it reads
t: 9:32
